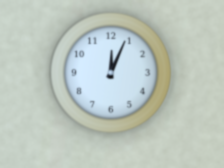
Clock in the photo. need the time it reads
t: 12:04
